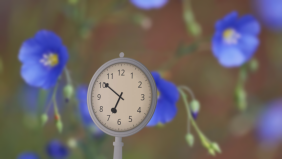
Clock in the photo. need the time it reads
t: 6:51
